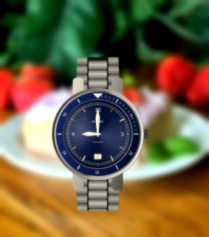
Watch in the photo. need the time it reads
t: 9:00
